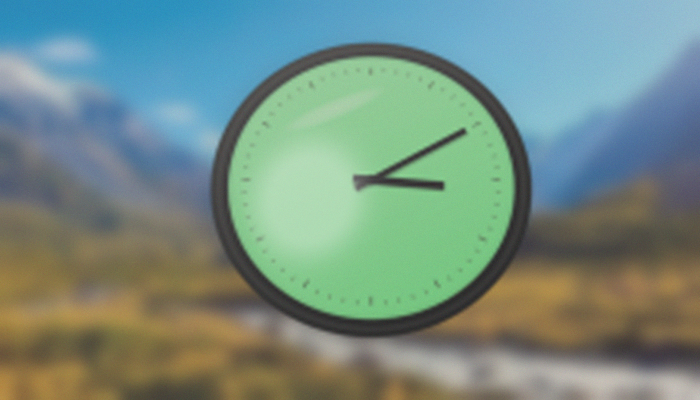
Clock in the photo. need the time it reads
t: 3:10
